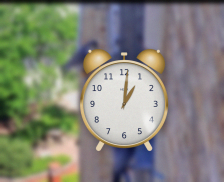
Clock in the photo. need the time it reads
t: 1:01
